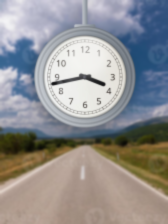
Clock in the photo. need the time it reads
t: 3:43
